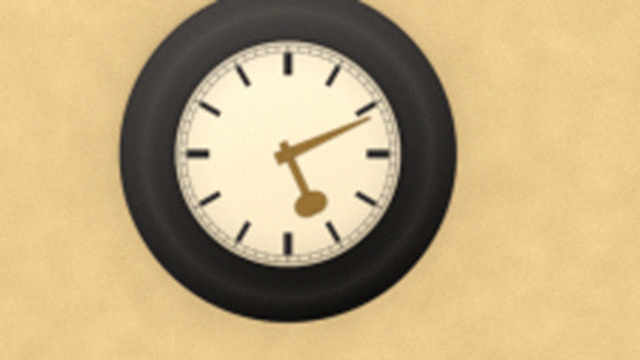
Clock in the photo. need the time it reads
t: 5:11
